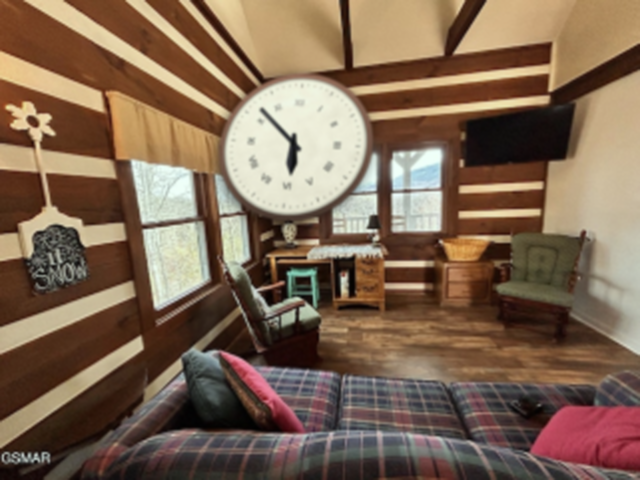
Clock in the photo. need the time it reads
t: 5:52
